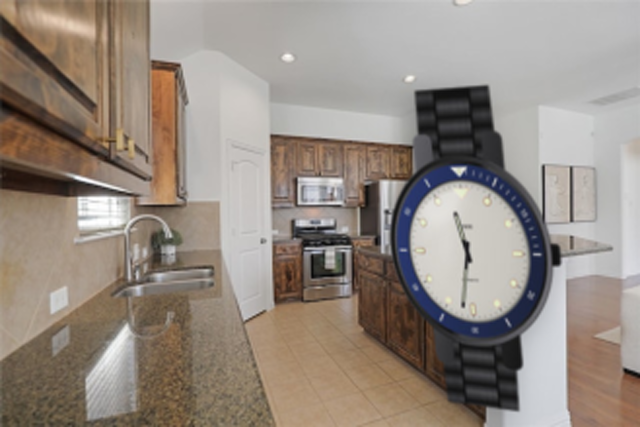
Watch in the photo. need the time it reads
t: 11:32
